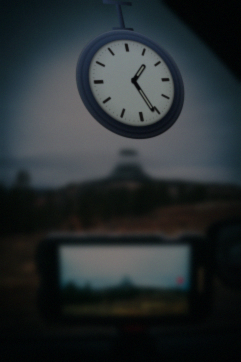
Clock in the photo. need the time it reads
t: 1:26
